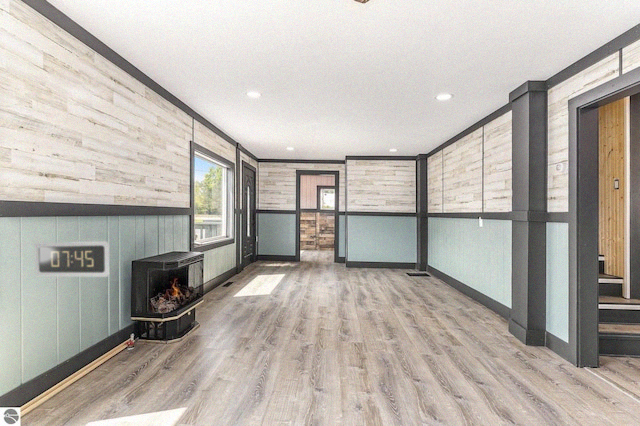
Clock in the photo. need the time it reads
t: 7:45
